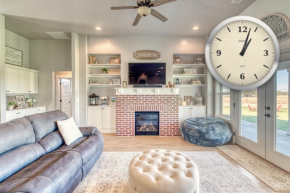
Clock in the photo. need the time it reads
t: 1:03
